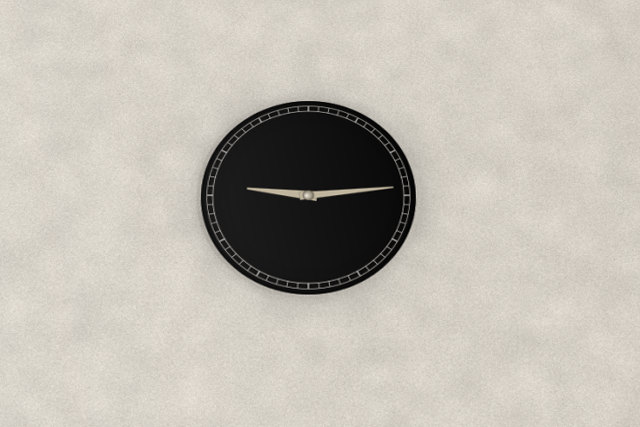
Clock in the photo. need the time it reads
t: 9:14
